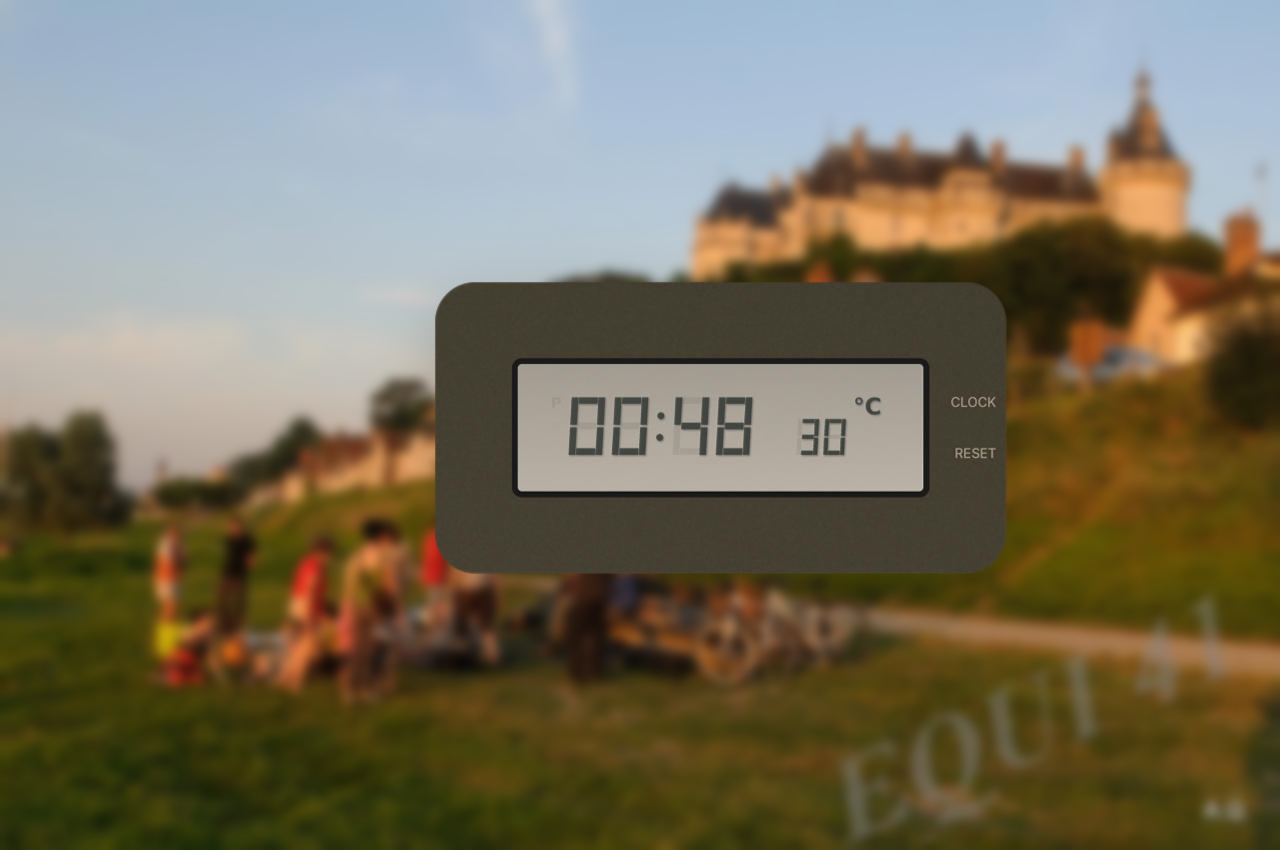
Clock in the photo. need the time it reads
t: 0:48
